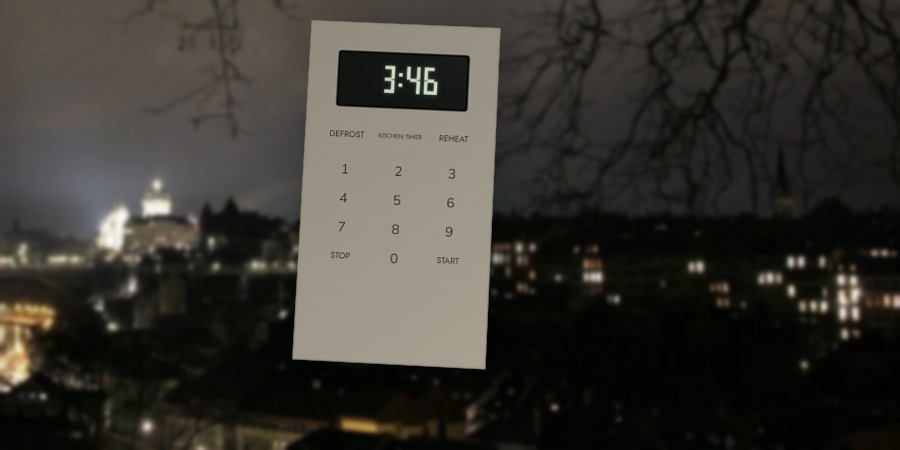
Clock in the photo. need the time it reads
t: 3:46
